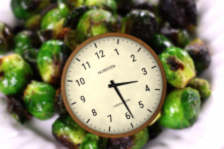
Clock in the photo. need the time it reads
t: 3:29
